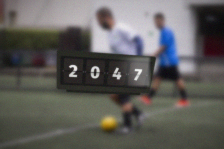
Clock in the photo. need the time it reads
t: 20:47
